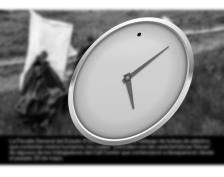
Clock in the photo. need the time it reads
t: 5:08
